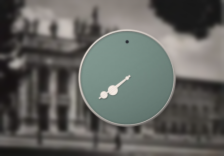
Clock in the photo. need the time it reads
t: 7:39
